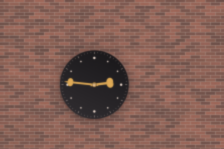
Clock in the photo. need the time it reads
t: 2:46
